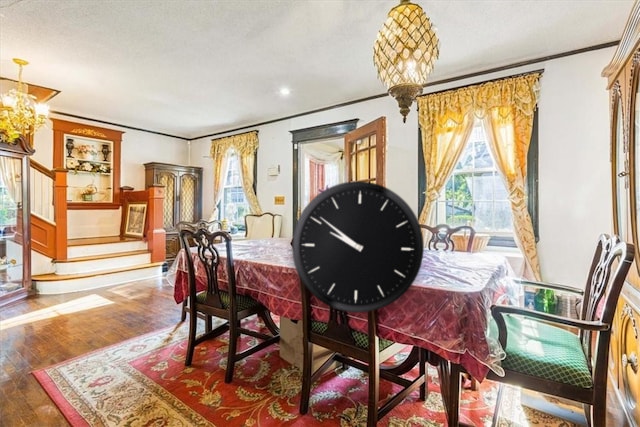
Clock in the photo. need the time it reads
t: 9:51
